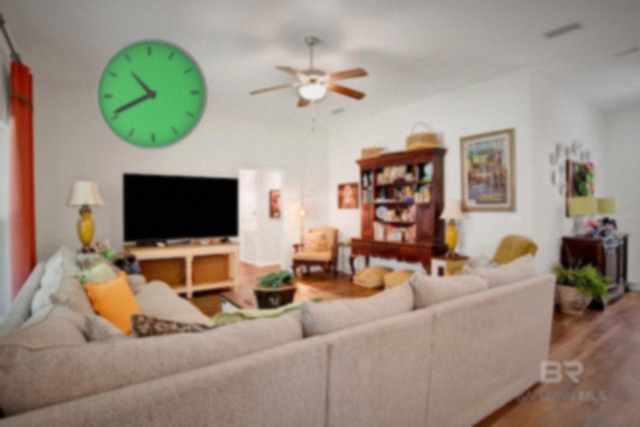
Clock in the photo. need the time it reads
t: 10:41
